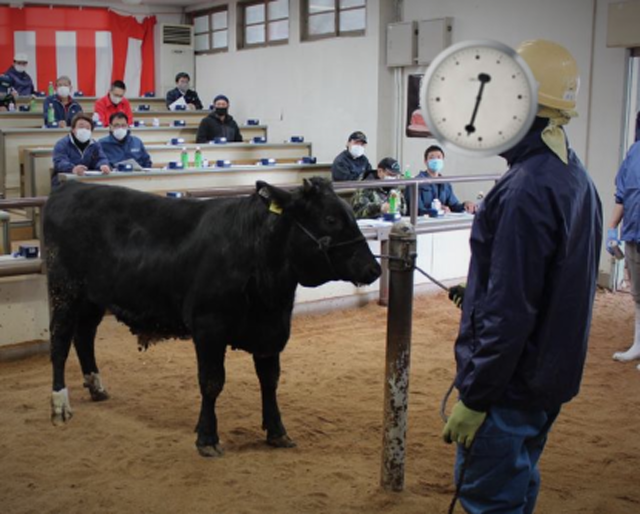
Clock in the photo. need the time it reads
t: 12:33
